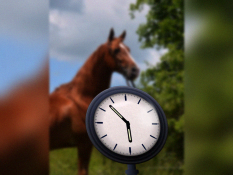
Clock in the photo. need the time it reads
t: 5:53
